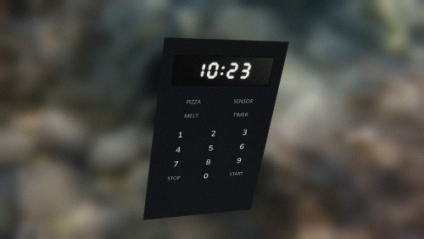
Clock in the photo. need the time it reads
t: 10:23
